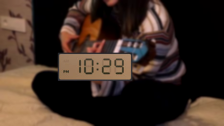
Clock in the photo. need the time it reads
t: 10:29
